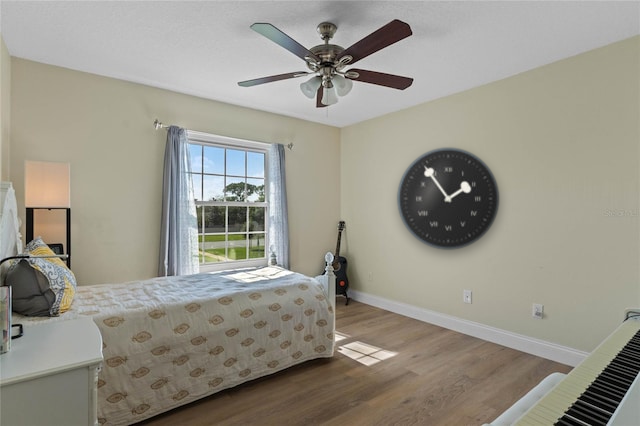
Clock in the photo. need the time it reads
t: 1:54
